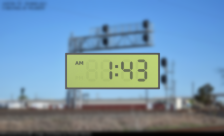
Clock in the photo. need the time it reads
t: 1:43
